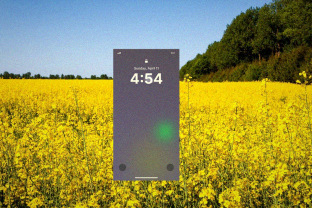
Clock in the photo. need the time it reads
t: 4:54
